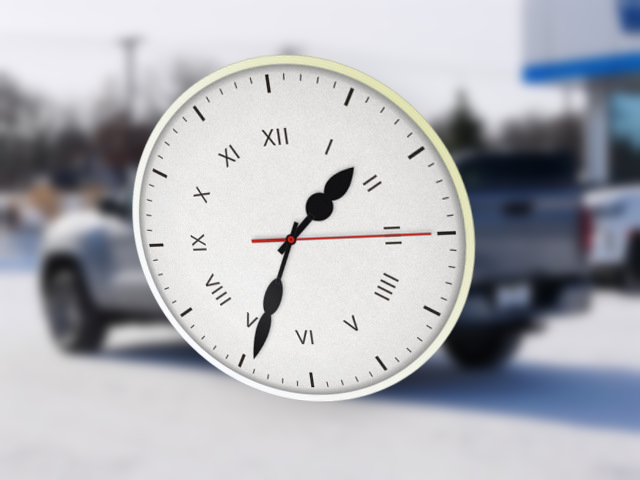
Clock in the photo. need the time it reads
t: 1:34:15
